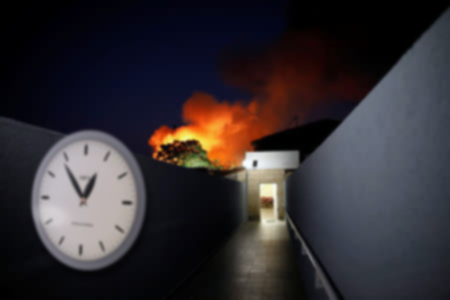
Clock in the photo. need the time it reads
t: 12:54
